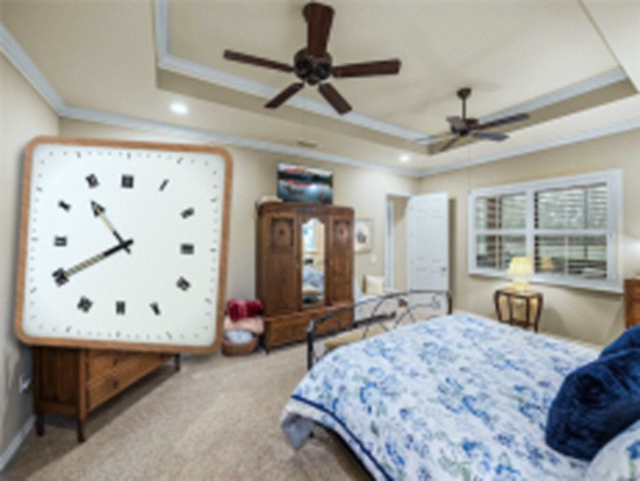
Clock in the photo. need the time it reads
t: 10:40
